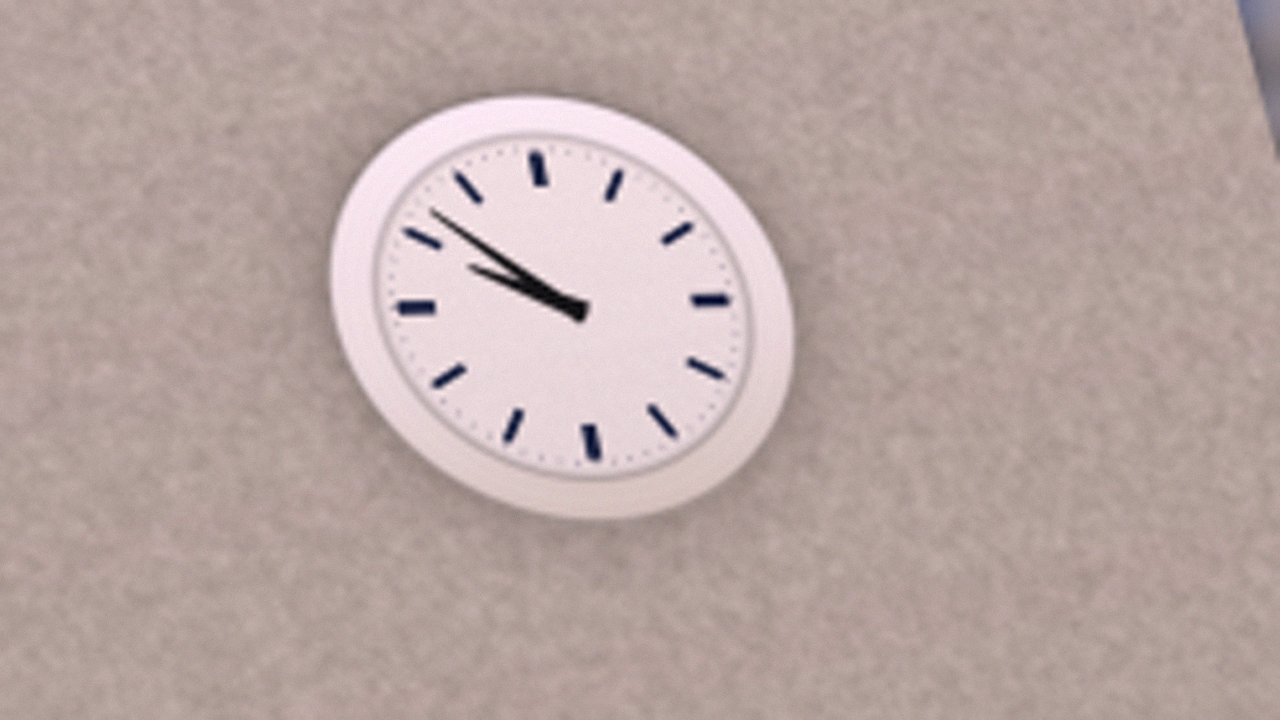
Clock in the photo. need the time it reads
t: 9:52
